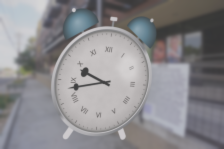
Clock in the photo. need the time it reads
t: 9:43
